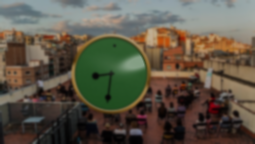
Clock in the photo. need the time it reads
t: 8:30
